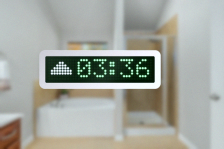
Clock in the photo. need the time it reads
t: 3:36
